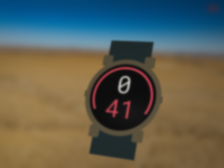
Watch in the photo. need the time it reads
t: 0:41
